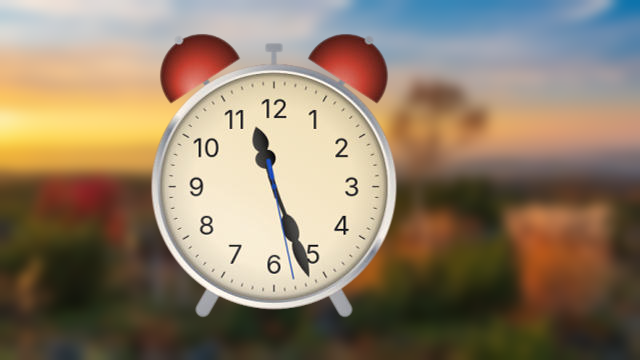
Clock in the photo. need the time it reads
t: 11:26:28
